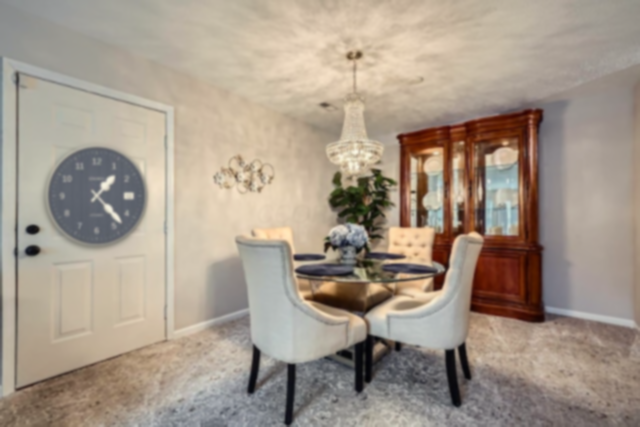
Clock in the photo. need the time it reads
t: 1:23
